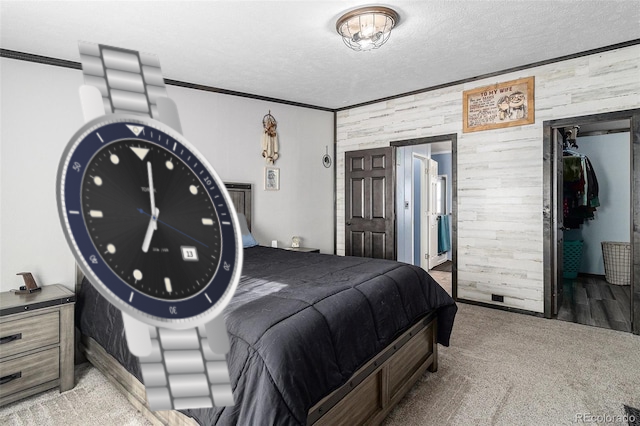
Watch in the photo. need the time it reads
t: 7:01:19
